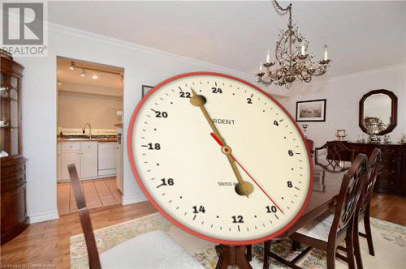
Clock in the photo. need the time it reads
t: 10:56:24
